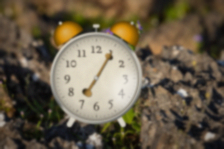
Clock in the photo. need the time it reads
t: 7:05
